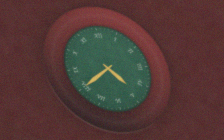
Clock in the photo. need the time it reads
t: 4:40
